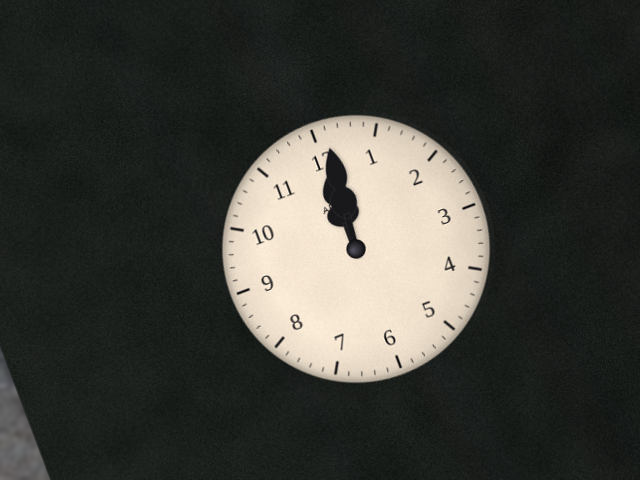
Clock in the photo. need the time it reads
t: 12:01
